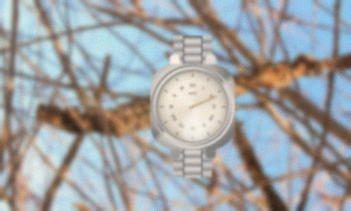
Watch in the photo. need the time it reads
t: 2:11
